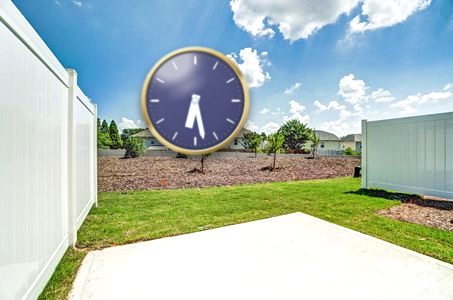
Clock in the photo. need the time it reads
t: 6:28
